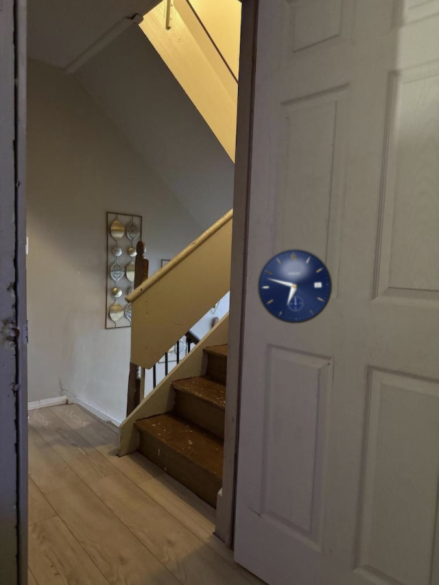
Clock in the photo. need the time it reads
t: 6:48
